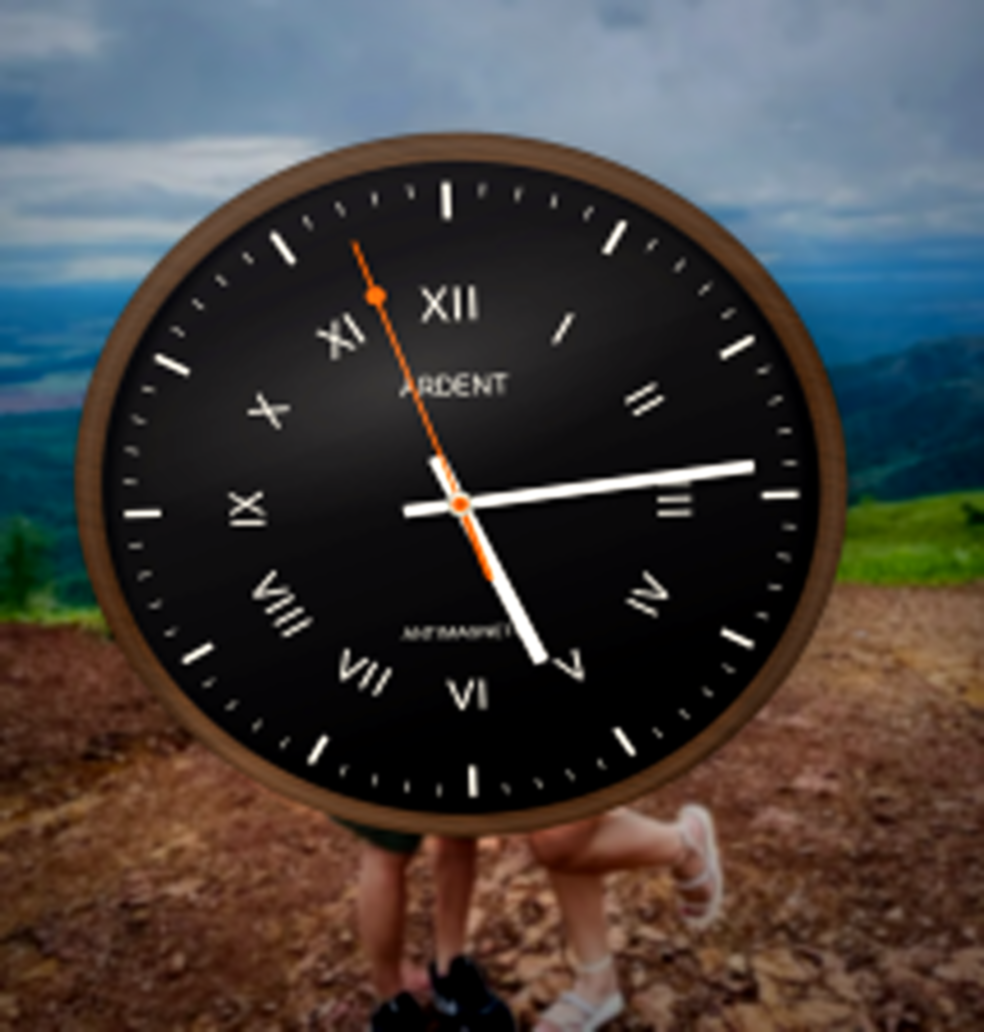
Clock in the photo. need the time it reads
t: 5:13:57
